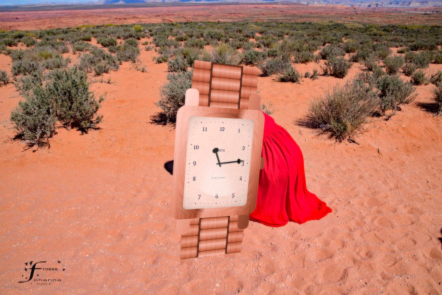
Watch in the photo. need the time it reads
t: 11:14
